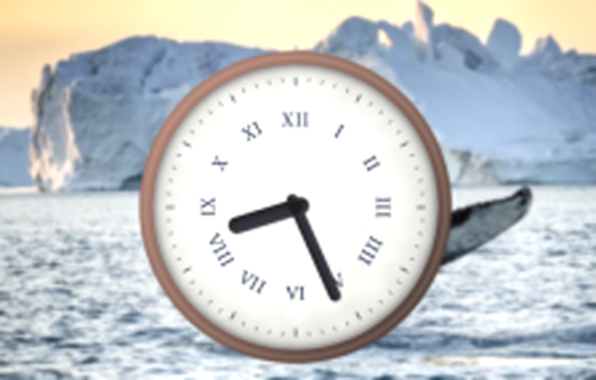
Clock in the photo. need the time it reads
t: 8:26
